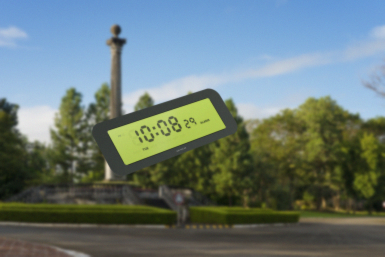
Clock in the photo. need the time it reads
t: 10:08:29
